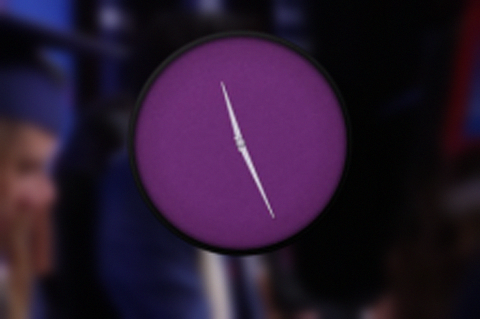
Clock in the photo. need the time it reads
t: 11:26
